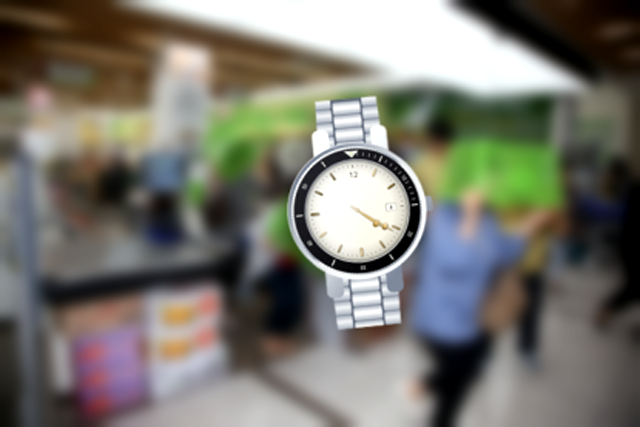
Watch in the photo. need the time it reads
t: 4:21
